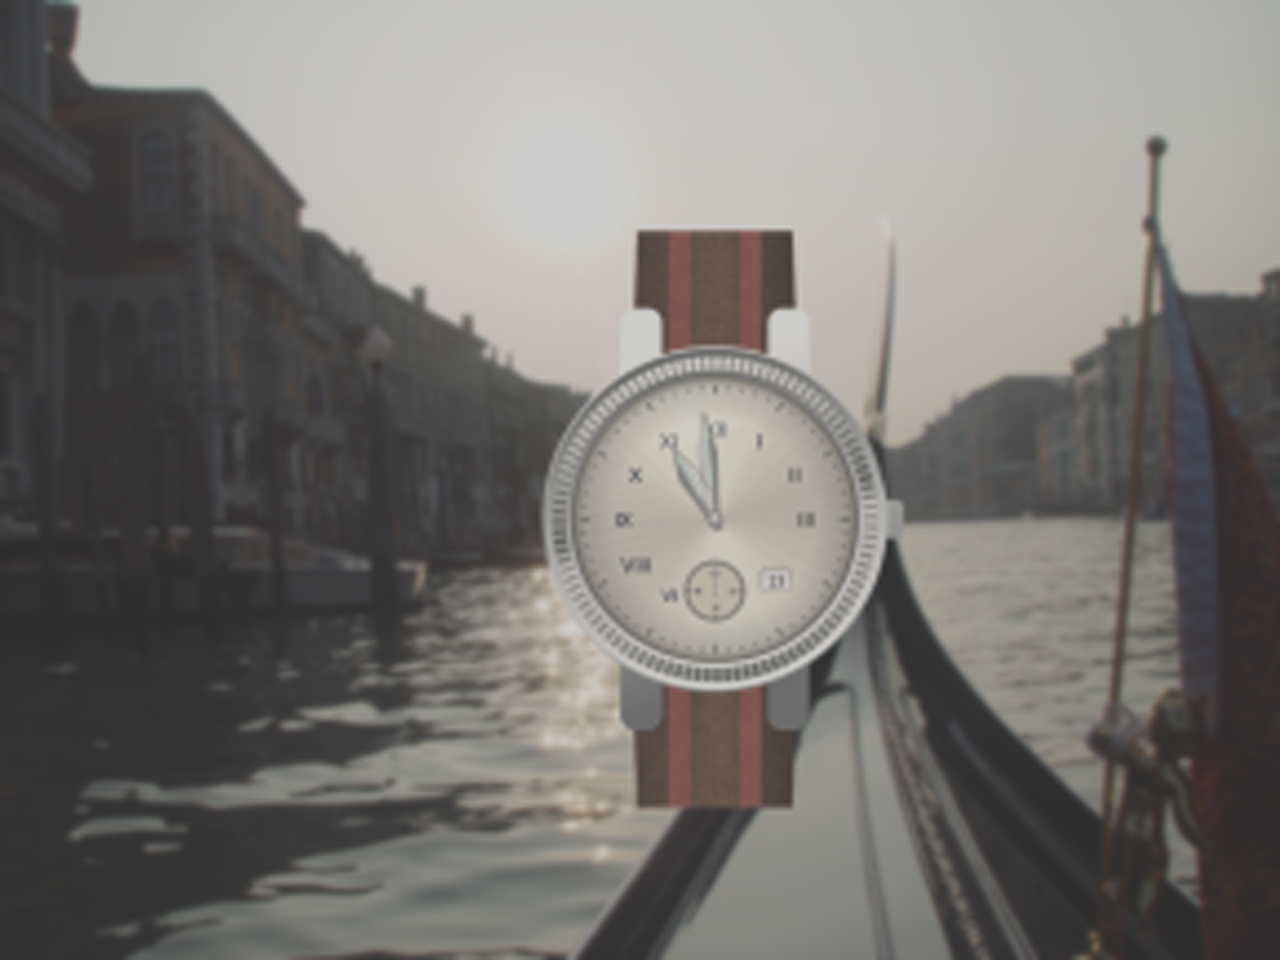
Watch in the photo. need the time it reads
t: 10:59
